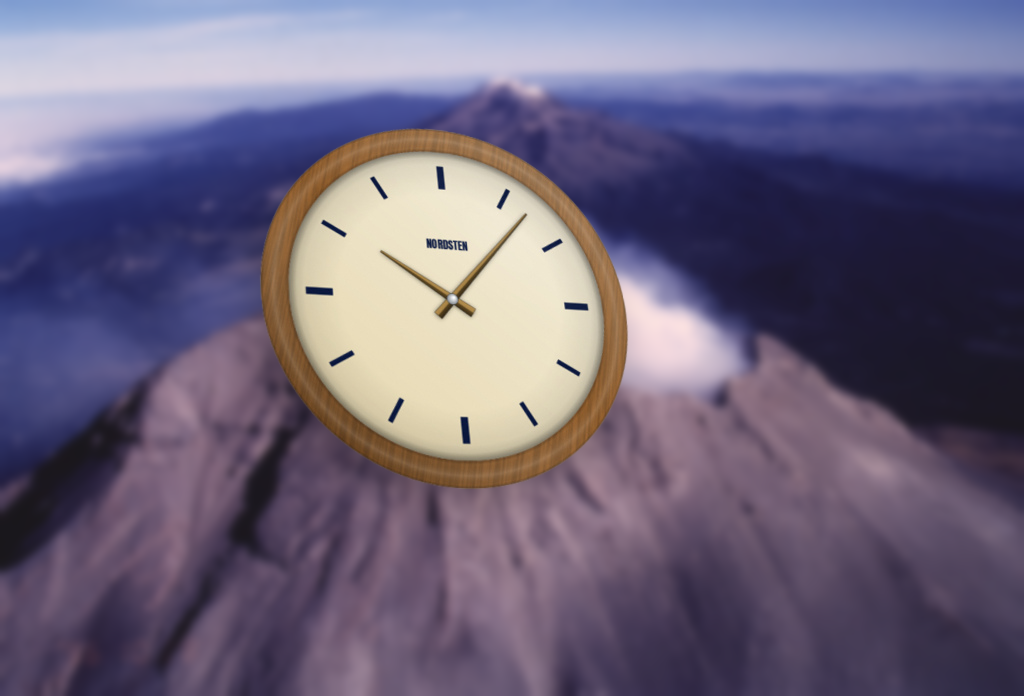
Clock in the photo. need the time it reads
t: 10:07
